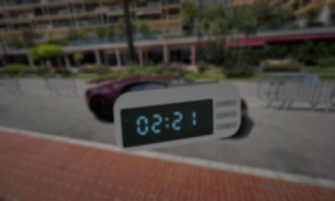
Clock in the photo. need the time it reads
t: 2:21
